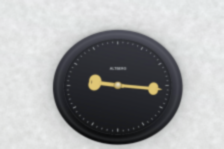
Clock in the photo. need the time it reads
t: 9:16
